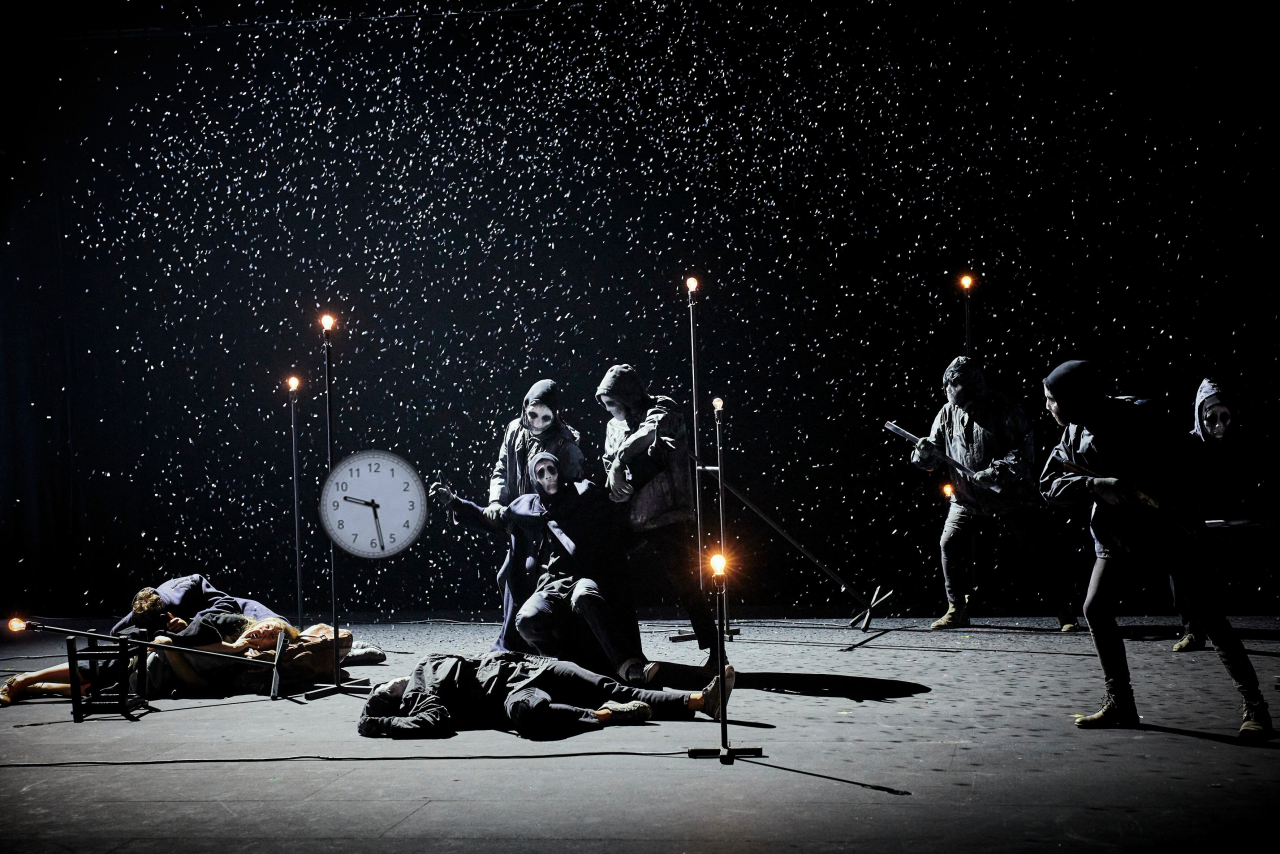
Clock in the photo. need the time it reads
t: 9:28
